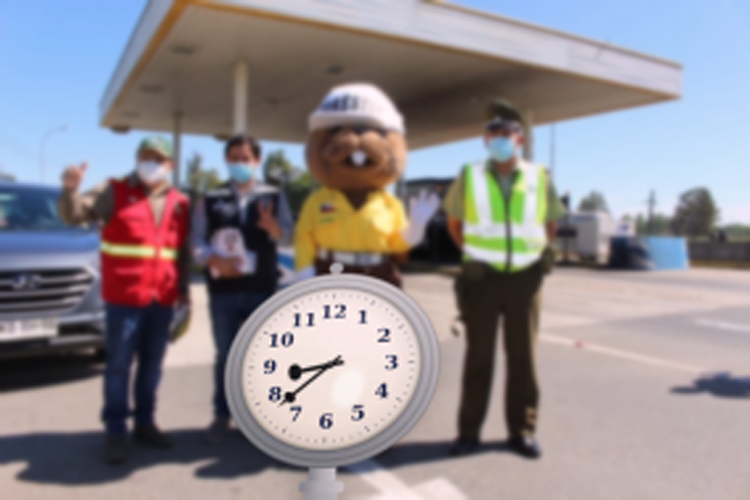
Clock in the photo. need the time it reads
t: 8:38
